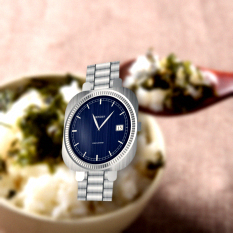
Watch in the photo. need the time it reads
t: 11:07
